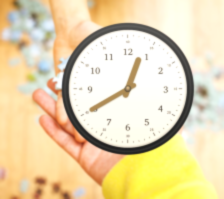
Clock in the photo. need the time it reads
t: 12:40
